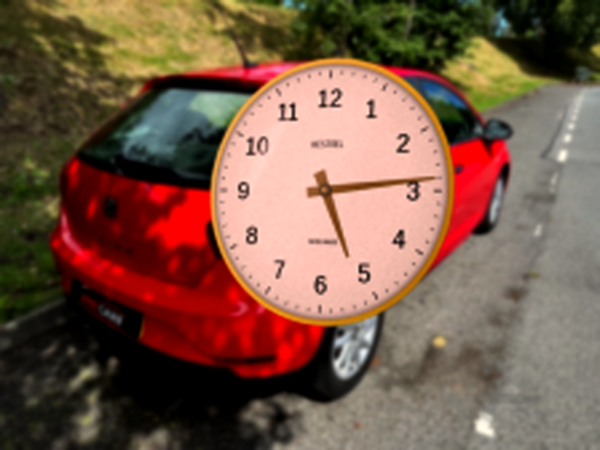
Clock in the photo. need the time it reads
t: 5:14
